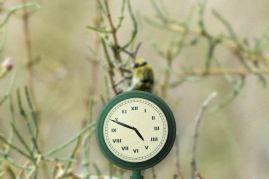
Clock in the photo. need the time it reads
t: 4:49
